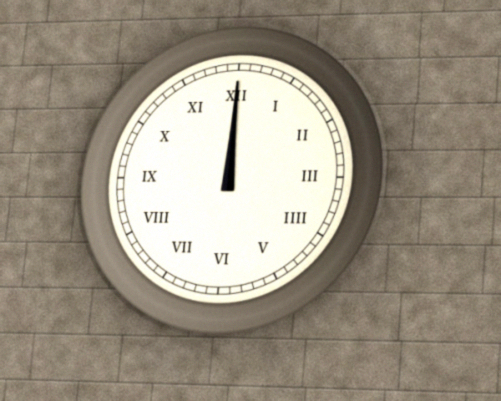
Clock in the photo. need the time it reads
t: 12:00
